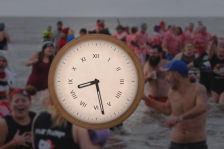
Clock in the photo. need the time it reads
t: 8:28
